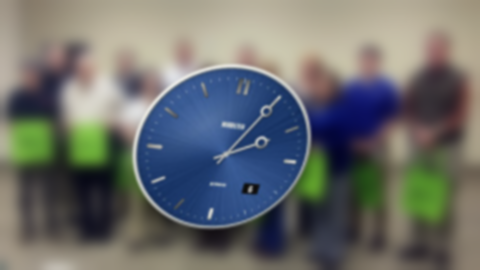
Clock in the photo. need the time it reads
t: 2:05
